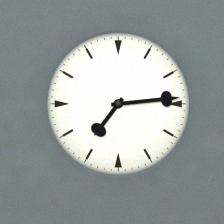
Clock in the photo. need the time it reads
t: 7:14
